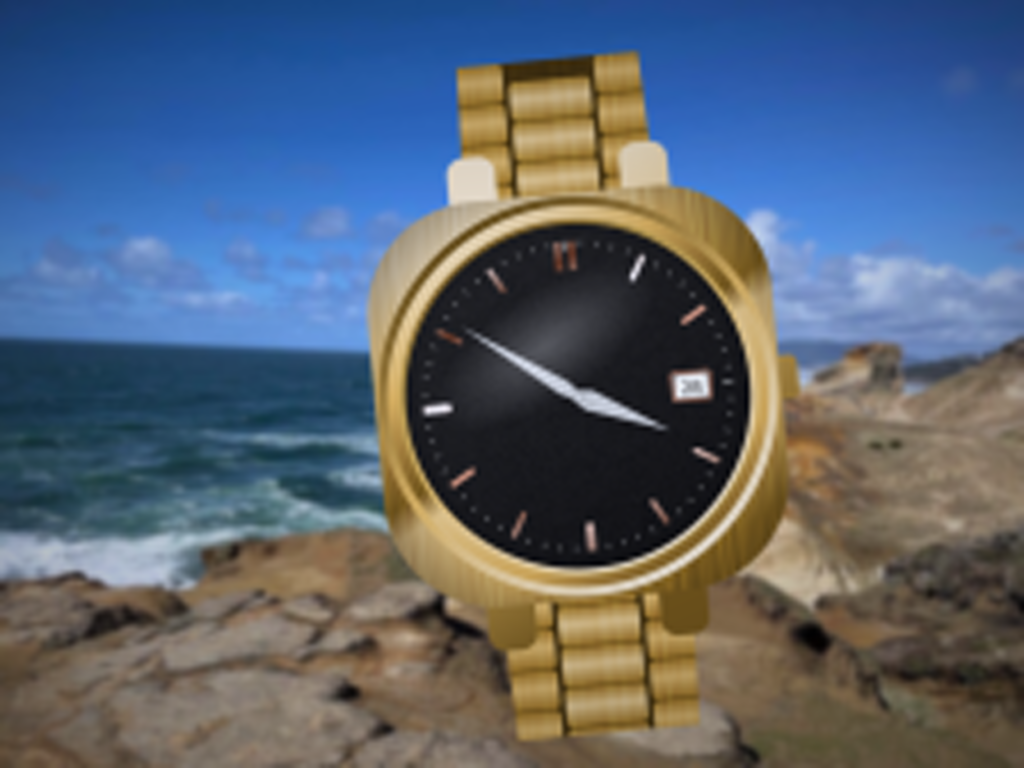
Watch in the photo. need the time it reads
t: 3:51
